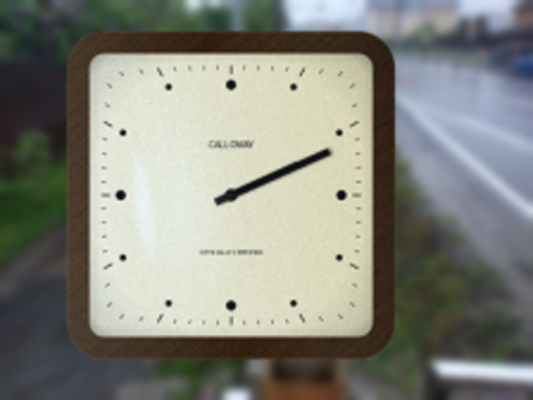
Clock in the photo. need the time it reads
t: 2:11
